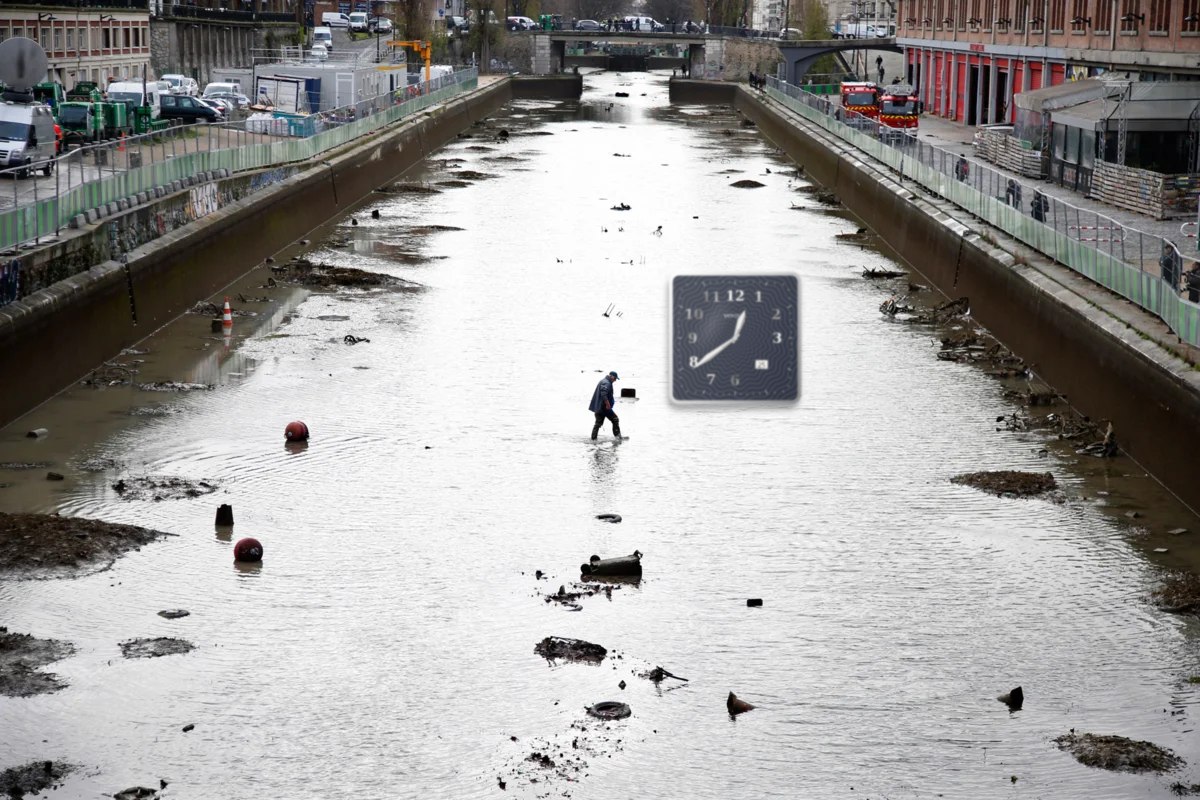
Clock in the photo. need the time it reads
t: 12:39
